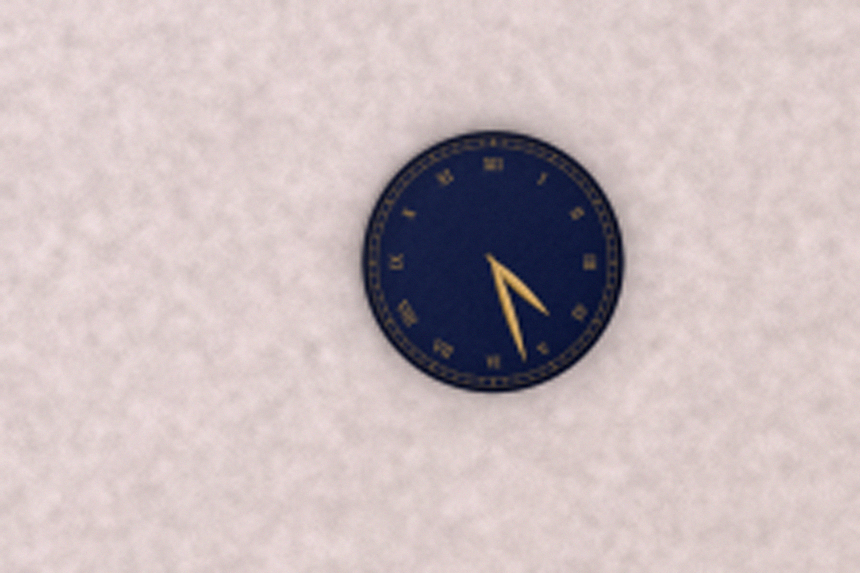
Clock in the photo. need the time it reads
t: 4:27
